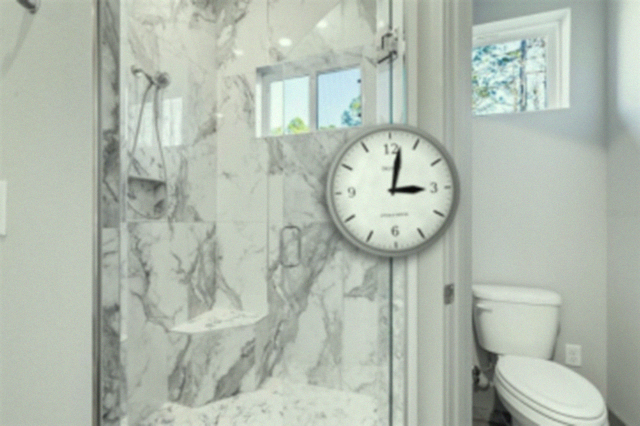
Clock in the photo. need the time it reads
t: 3:02
